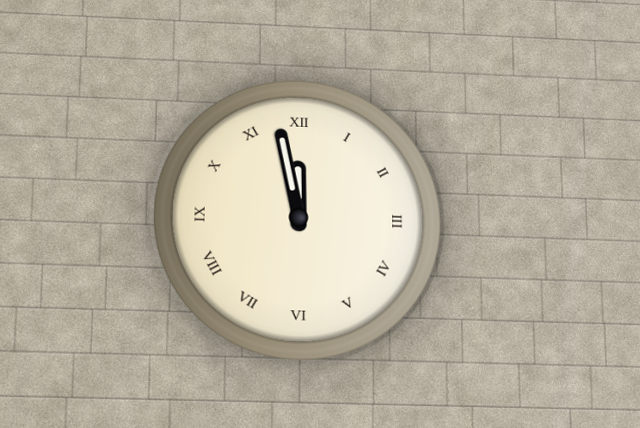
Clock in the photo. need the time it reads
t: 11:58
